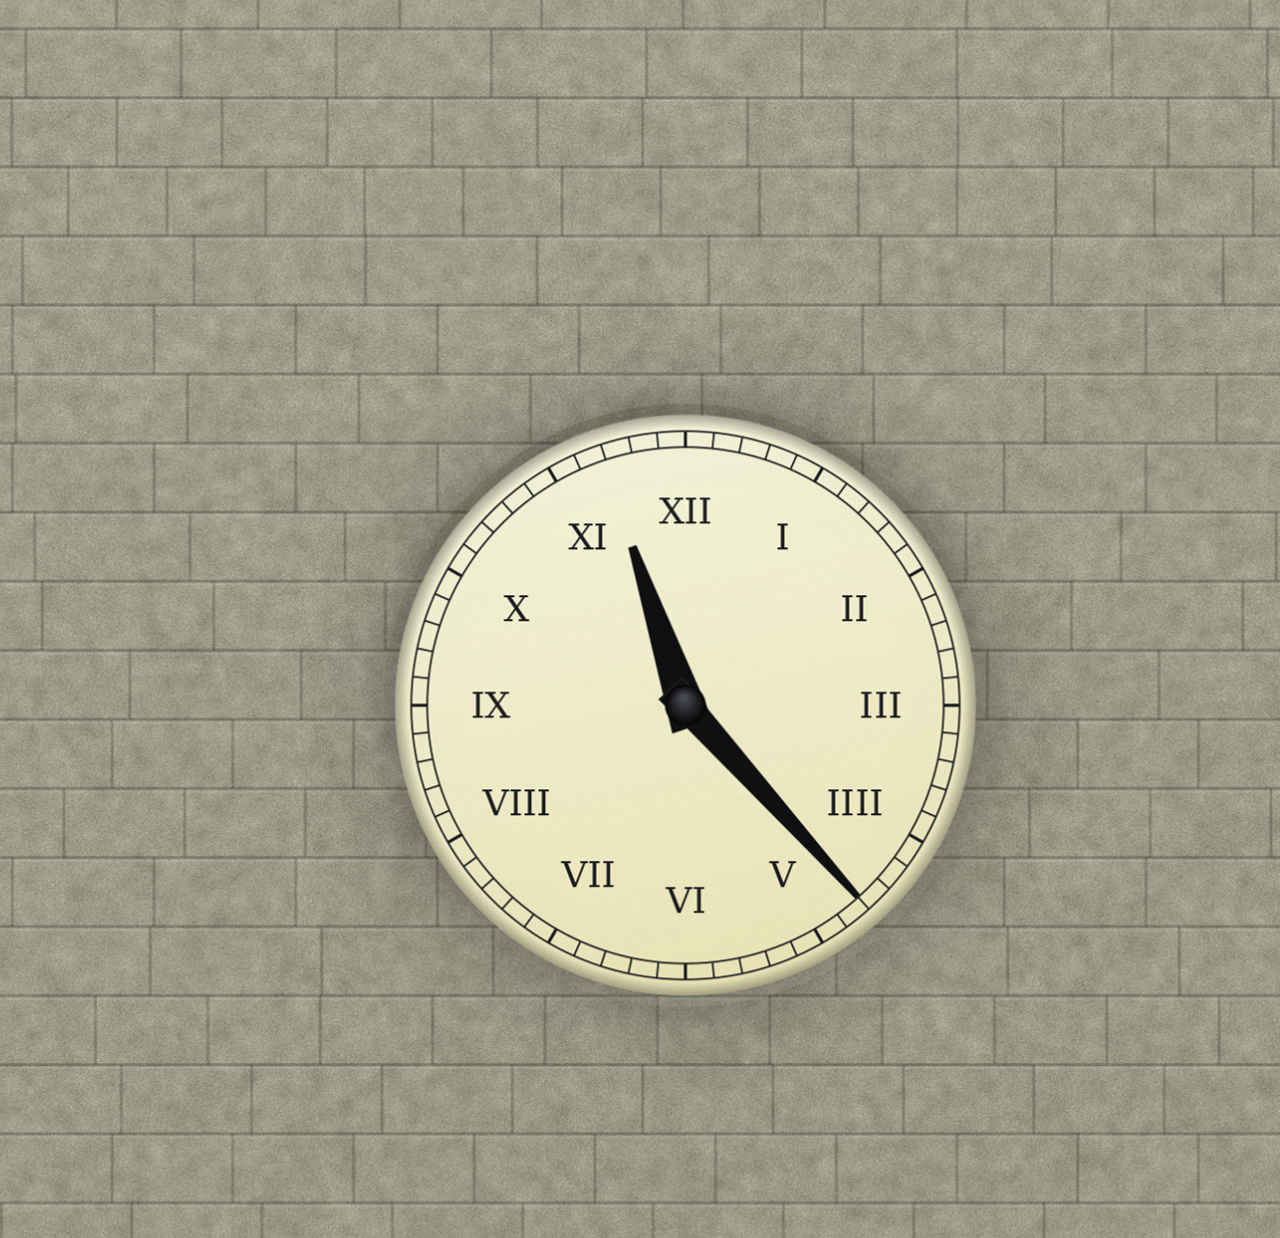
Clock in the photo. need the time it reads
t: 11:23
